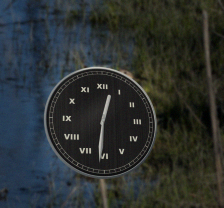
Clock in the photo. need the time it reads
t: 12:31
